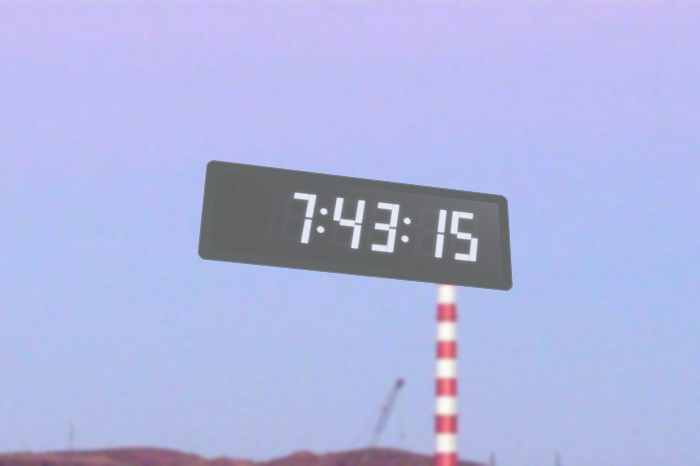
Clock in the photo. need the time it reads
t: 7:43:15
